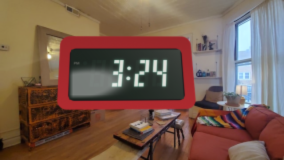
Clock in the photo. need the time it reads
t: 3:24
